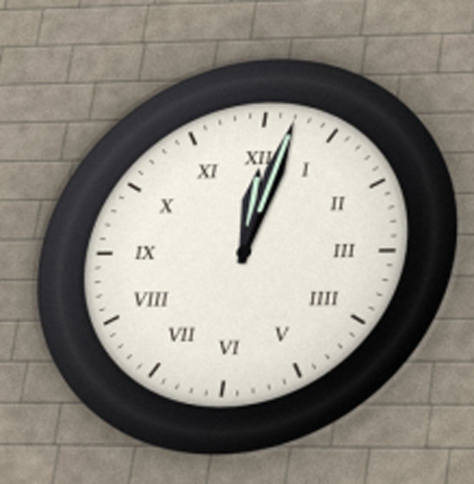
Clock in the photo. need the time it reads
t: 12:02
